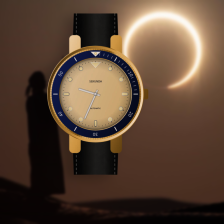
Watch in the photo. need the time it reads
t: 9:34
